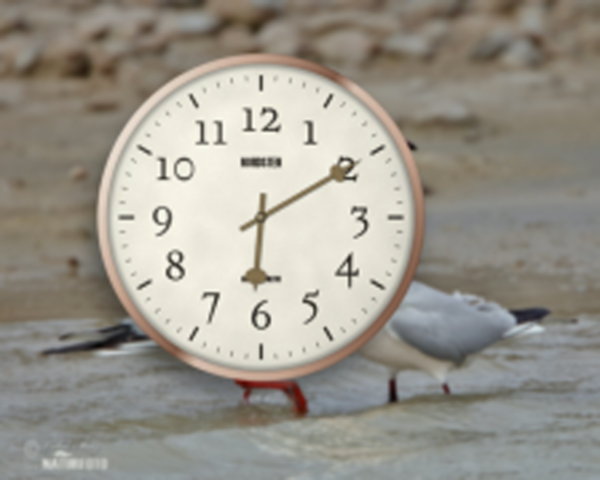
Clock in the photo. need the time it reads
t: 6:10
